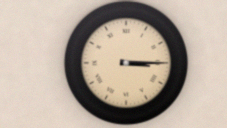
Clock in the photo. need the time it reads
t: 3:15
